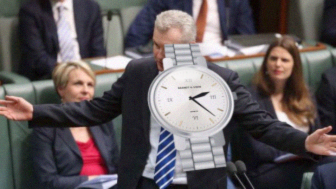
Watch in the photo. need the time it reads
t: 2:23
